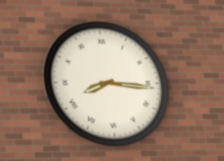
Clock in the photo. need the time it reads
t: 8:16
